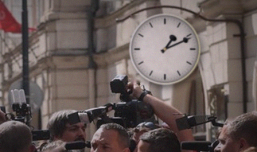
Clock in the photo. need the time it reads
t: 1:11
